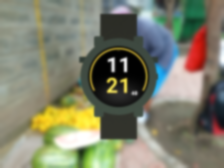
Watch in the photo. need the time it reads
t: 11:21
